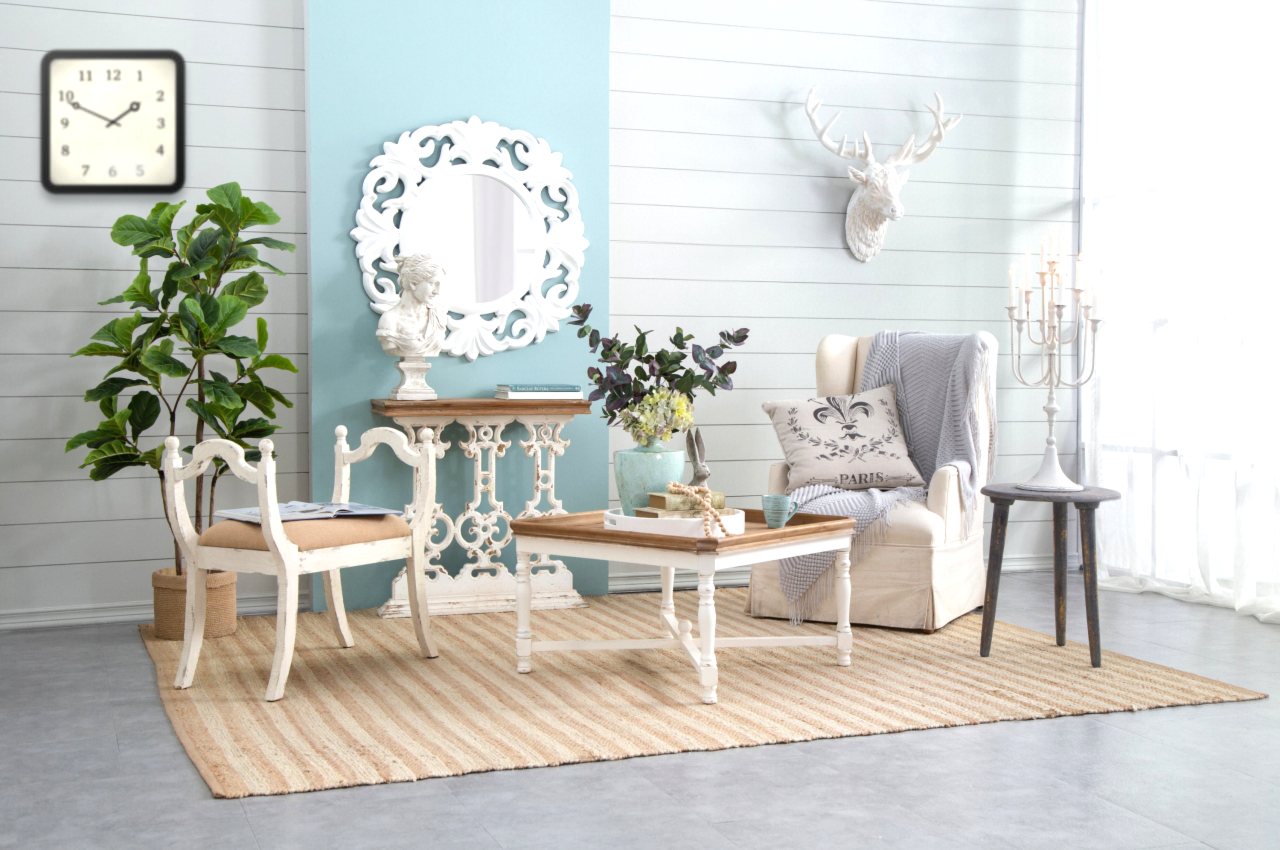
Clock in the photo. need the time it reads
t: 1:49
